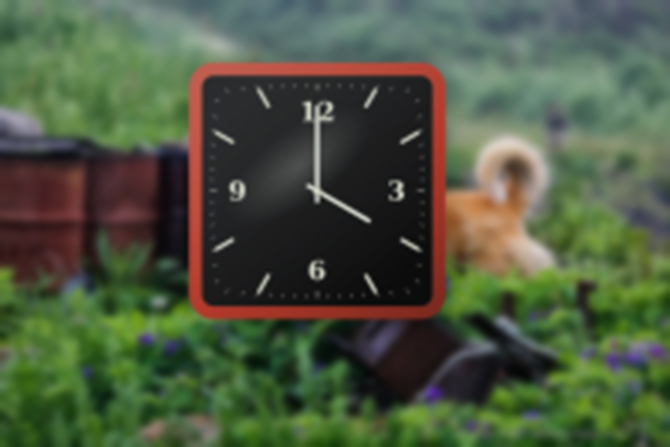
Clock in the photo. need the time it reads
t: 4:00
